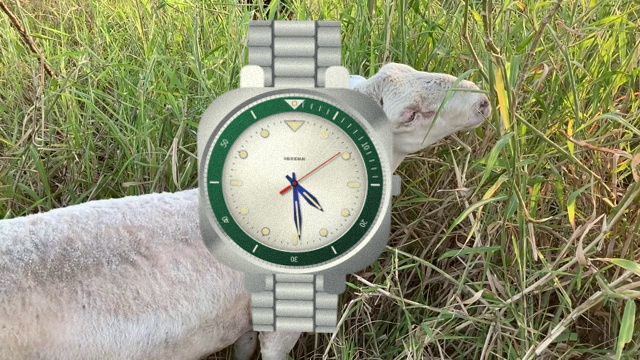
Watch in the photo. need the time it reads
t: 4:29:09
